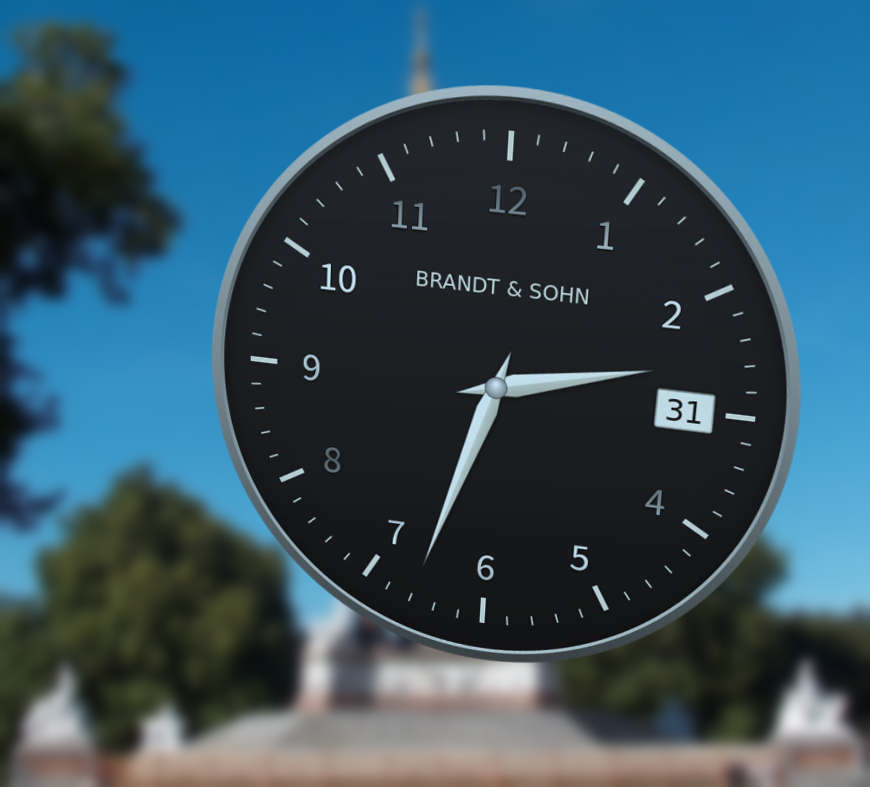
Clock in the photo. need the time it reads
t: 2:33
